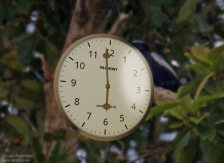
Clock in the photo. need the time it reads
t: 5:59
